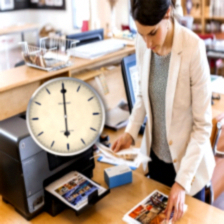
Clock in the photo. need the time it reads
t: 6:00
